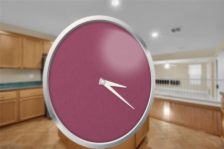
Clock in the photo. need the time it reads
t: 3:21
